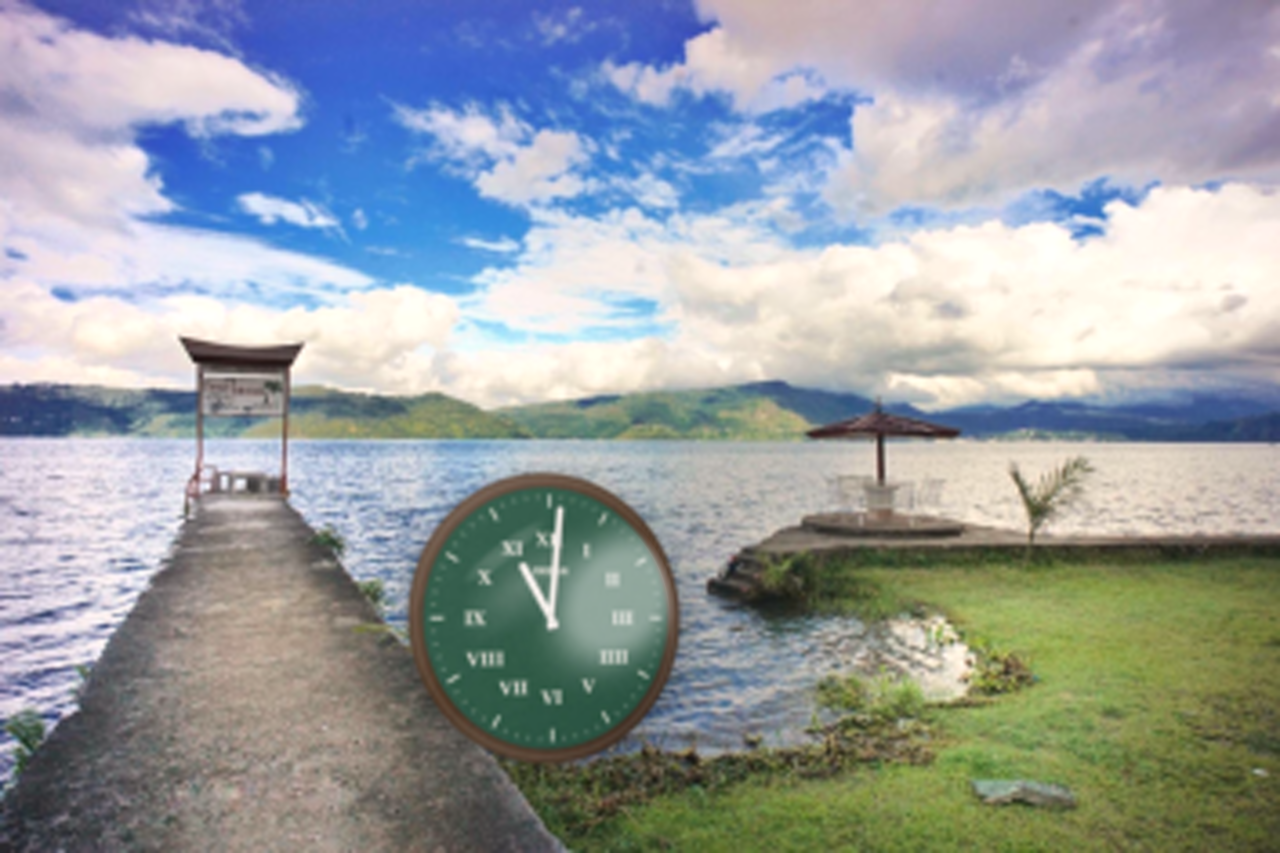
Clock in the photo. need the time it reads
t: 11:01
